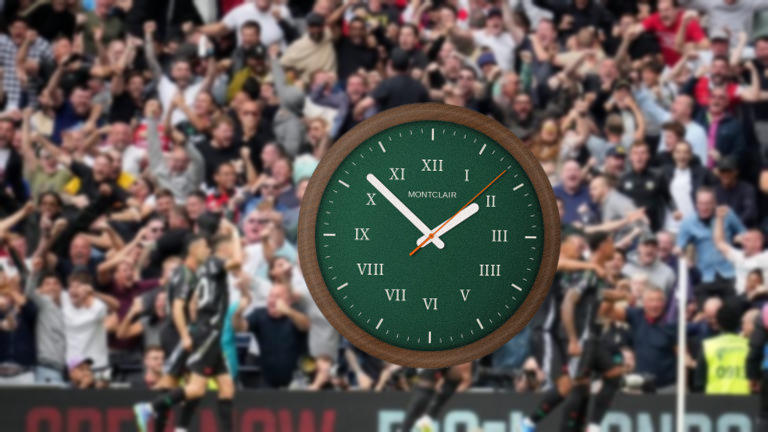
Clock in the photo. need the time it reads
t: 1:52:08
